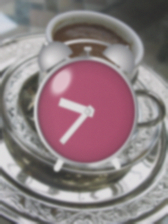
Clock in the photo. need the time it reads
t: 9:37
